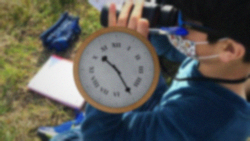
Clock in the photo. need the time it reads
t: 10:25
